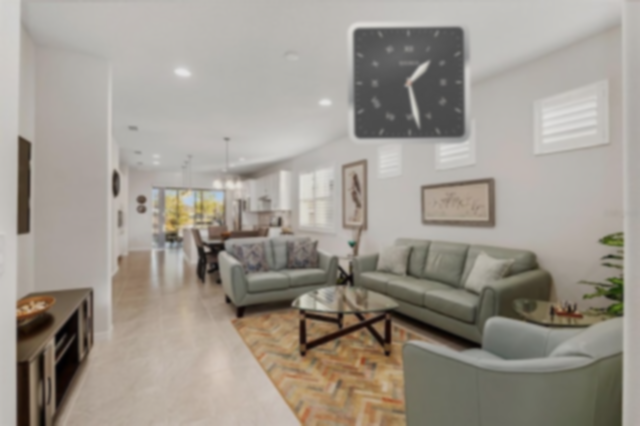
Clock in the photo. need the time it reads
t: 1:28
